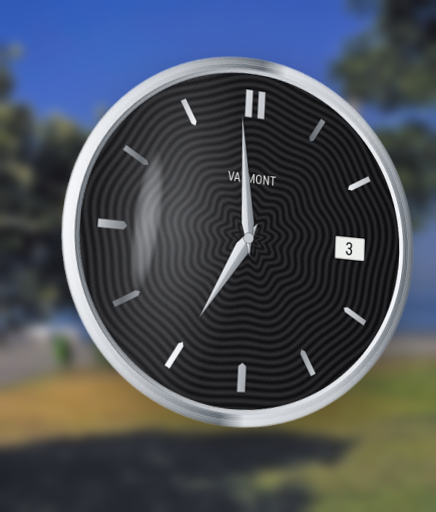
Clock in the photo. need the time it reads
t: 6:59
